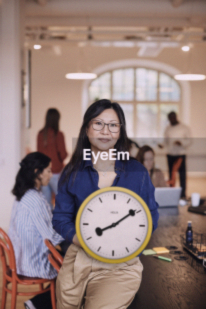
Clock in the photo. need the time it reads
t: 8:09
